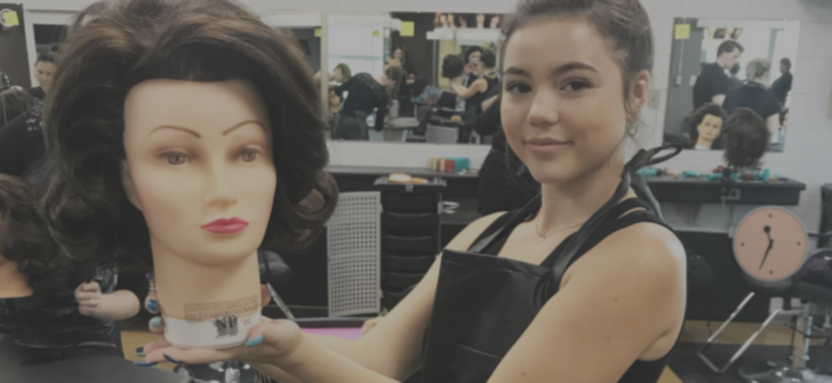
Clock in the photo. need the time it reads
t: 11:34
